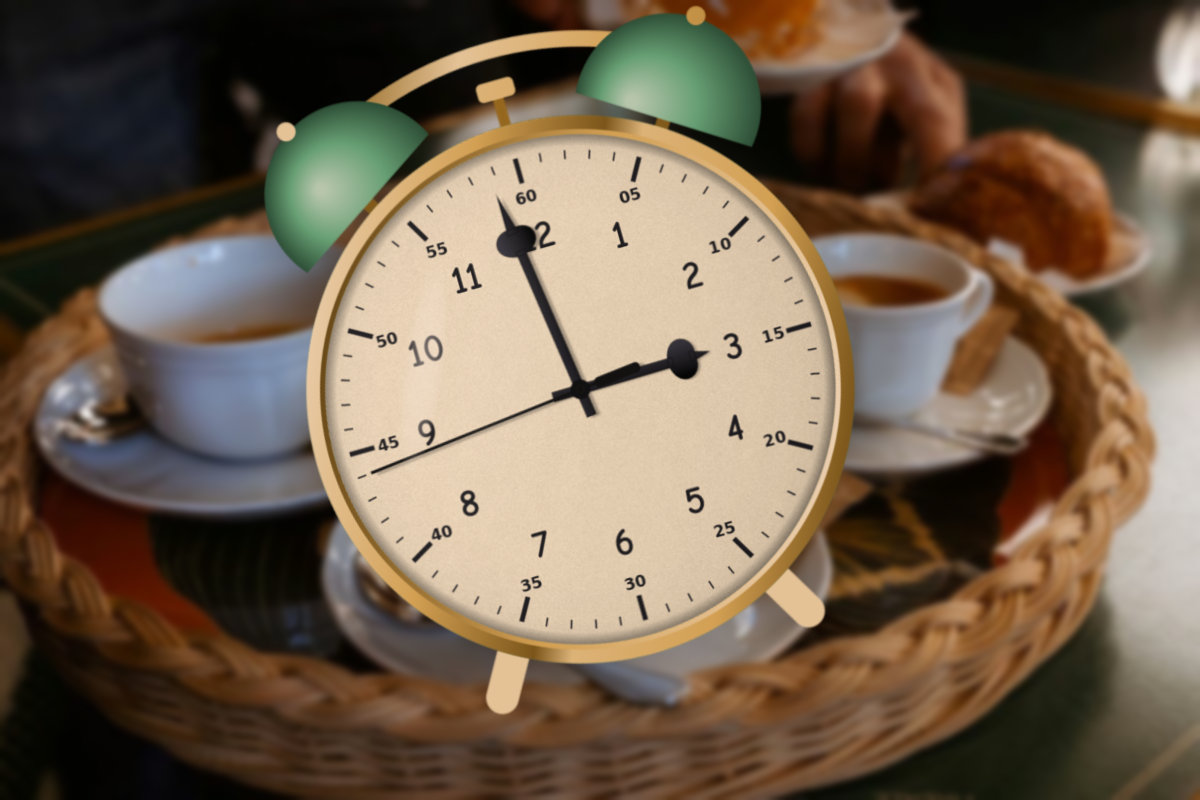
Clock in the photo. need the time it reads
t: 2:58:44
